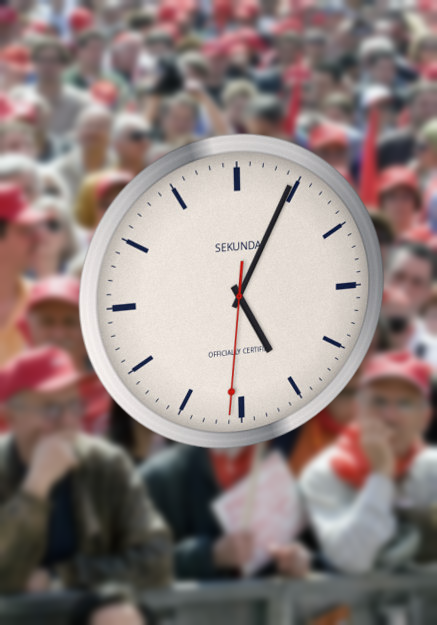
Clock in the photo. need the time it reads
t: 5:04:31
